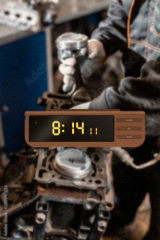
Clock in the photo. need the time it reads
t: 8:14:11
